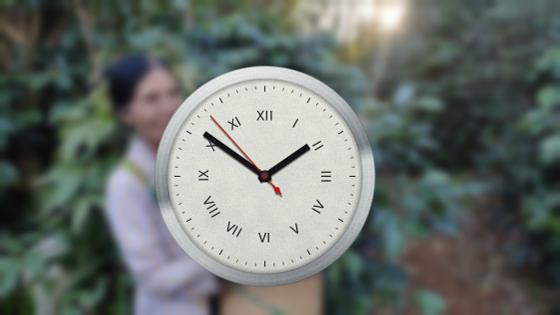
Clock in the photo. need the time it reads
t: 1:50:53
